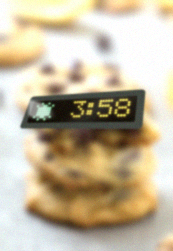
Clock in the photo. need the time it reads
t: 3:58
